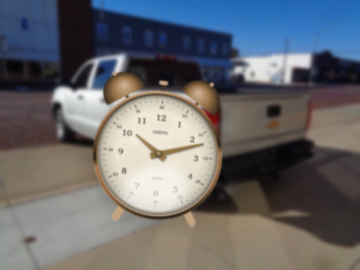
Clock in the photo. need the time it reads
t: 10:12
